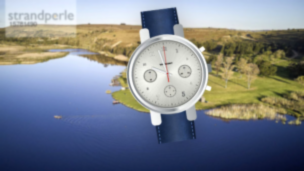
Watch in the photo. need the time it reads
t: 9:58
